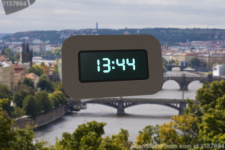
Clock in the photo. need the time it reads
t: 13:44
